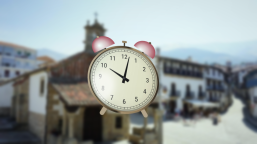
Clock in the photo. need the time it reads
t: 10:02
